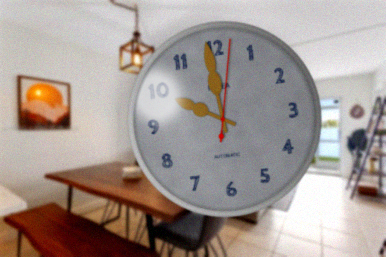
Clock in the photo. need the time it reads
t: 9:59:02
